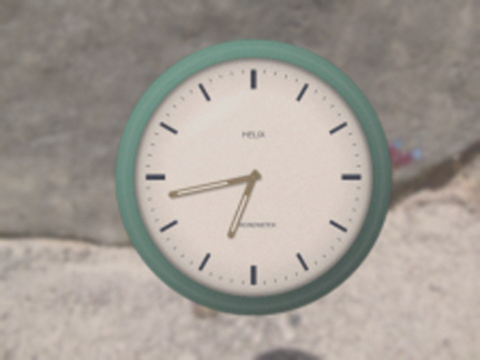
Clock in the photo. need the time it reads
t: 6:43
